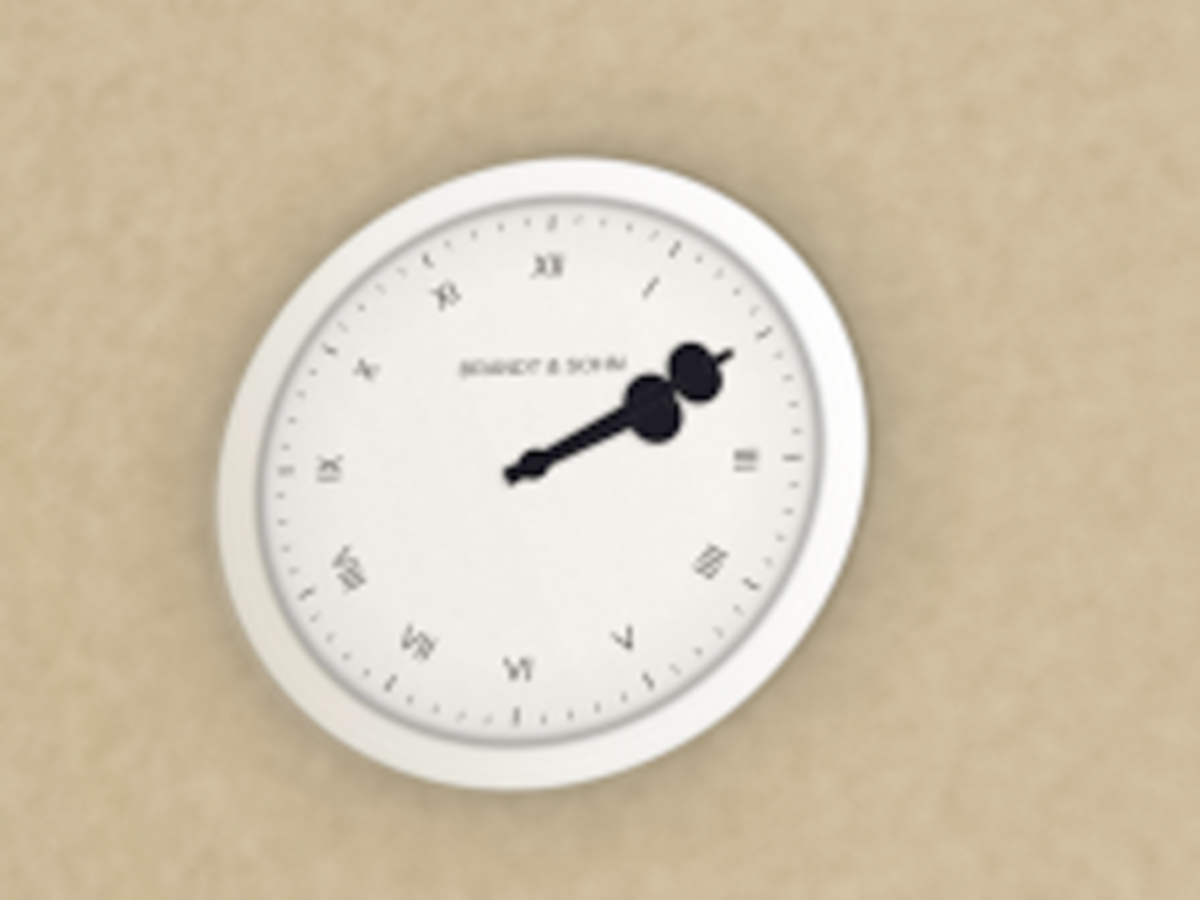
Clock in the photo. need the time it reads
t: 2:10
